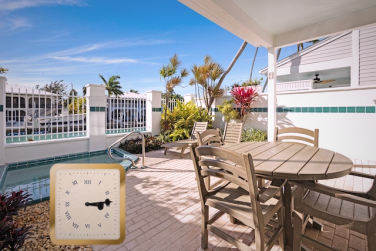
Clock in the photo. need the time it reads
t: 3:14
